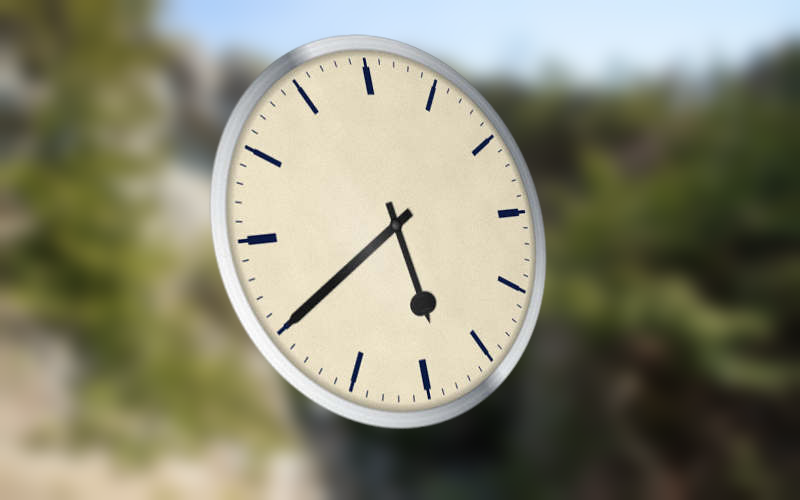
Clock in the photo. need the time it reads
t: 5:40
